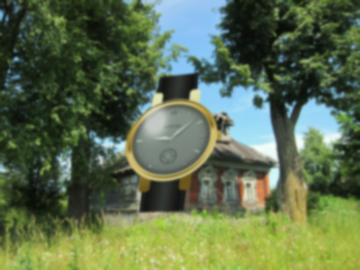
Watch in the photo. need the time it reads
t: 9:08
